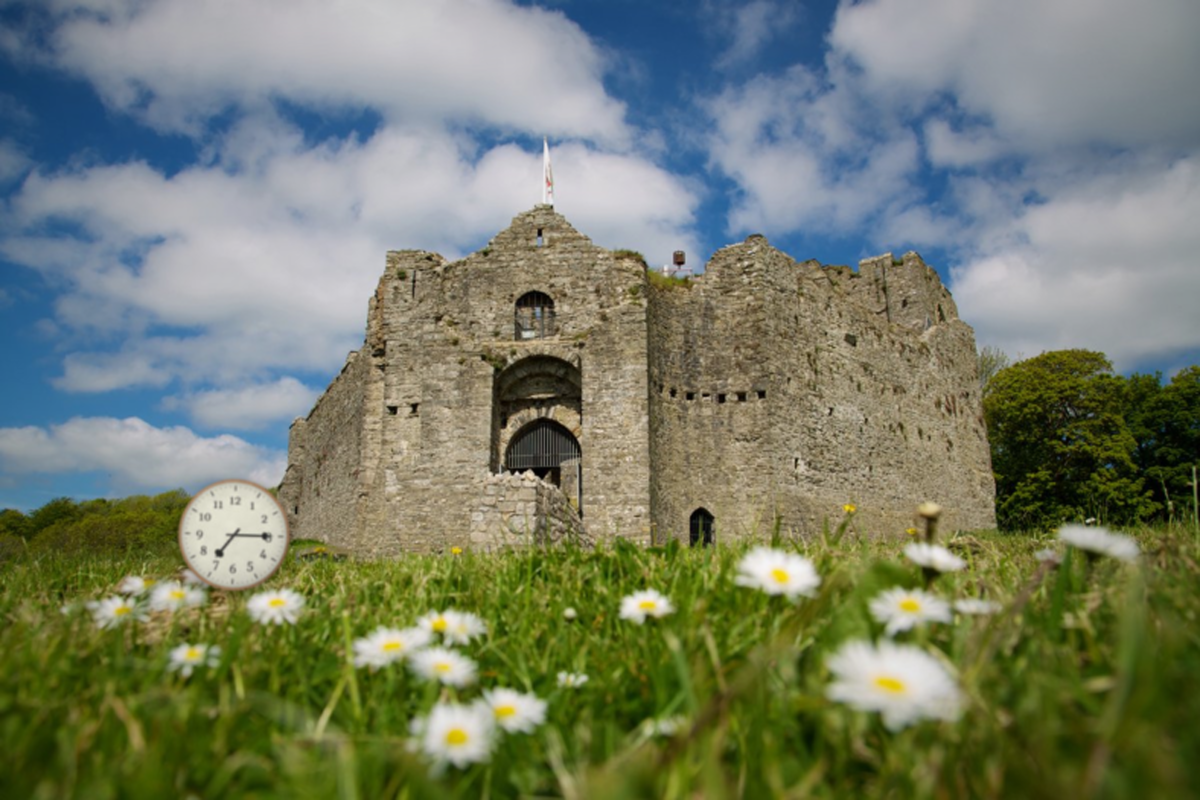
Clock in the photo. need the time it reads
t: 7:15
